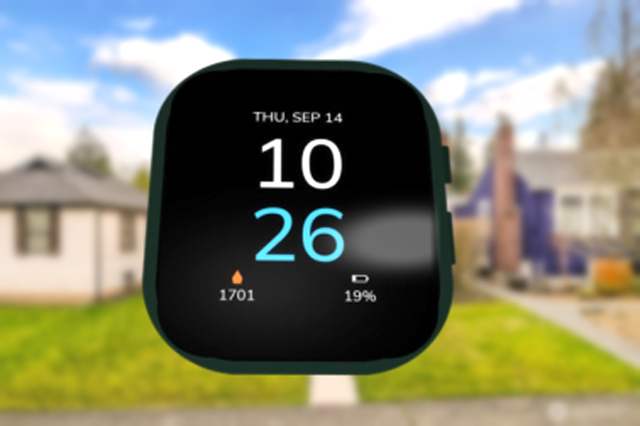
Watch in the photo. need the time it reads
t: 10:26
